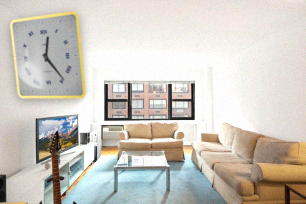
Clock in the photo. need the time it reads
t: 12:24
